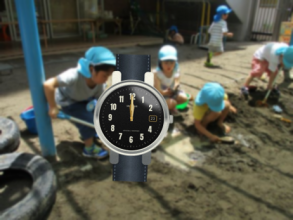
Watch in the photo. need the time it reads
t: 12:00
